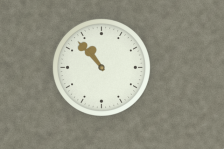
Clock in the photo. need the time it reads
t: 10:53
